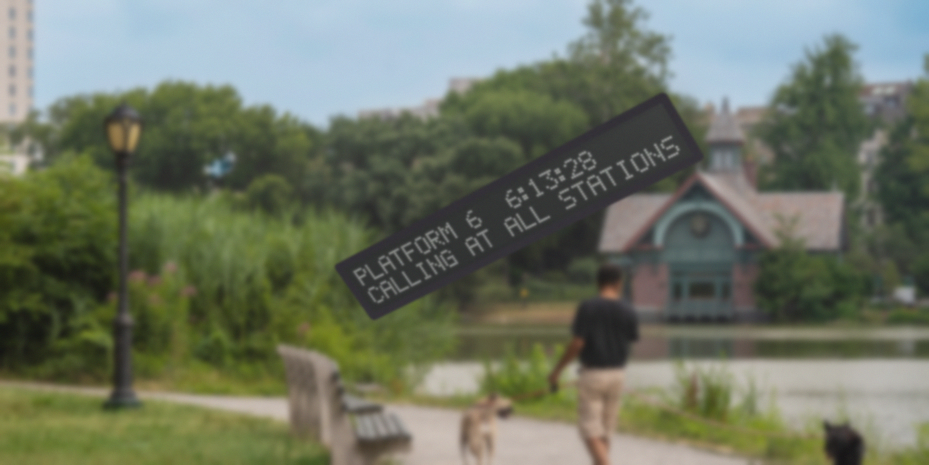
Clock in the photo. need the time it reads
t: 6:13:28
